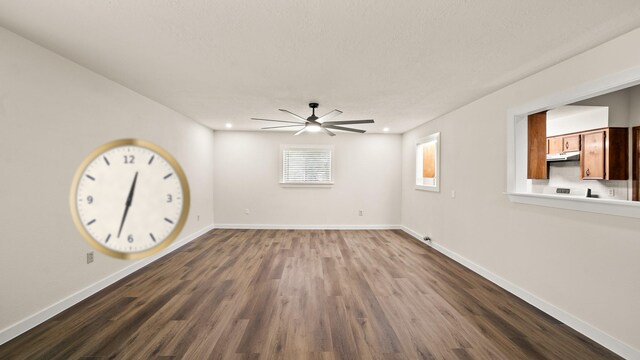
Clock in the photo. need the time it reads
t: 12:33
